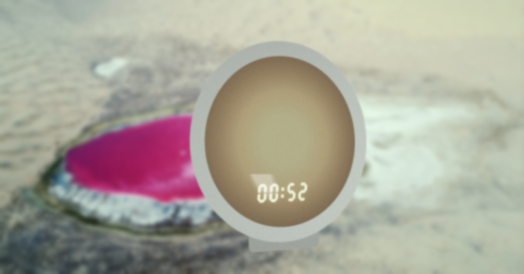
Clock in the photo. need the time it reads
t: 0:52
